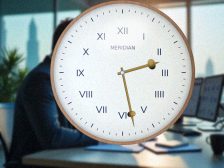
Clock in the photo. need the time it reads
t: 2:28
